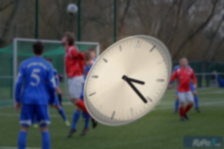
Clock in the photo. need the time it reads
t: 3:21
